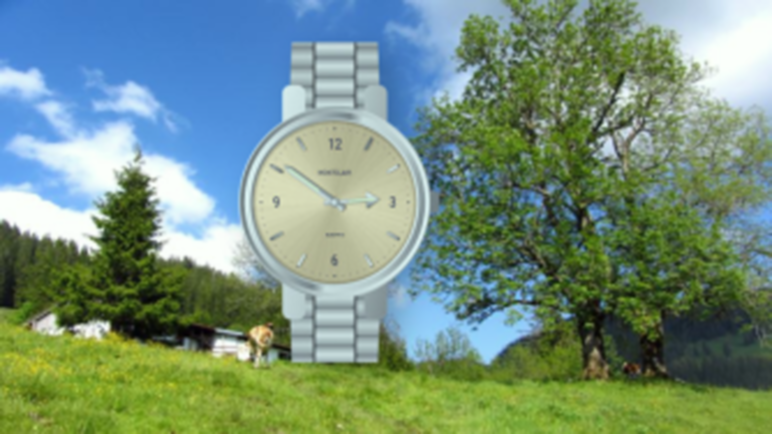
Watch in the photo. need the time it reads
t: 2:51
